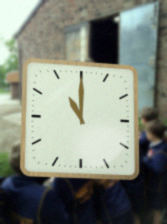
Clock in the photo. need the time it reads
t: 11:00
